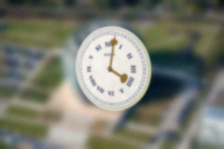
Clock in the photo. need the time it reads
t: 4:02
